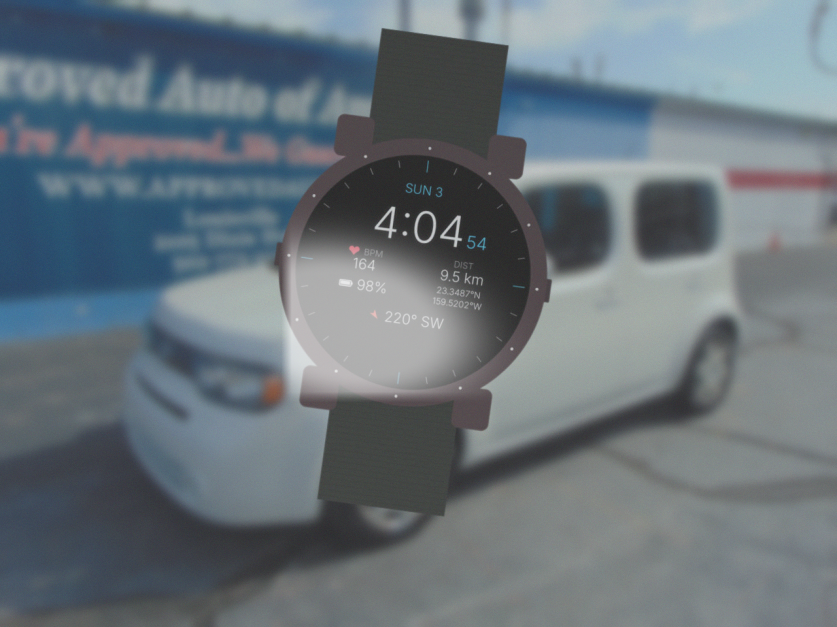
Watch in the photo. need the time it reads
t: 4:04:54
